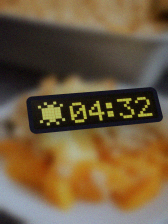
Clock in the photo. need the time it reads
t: 4:32
